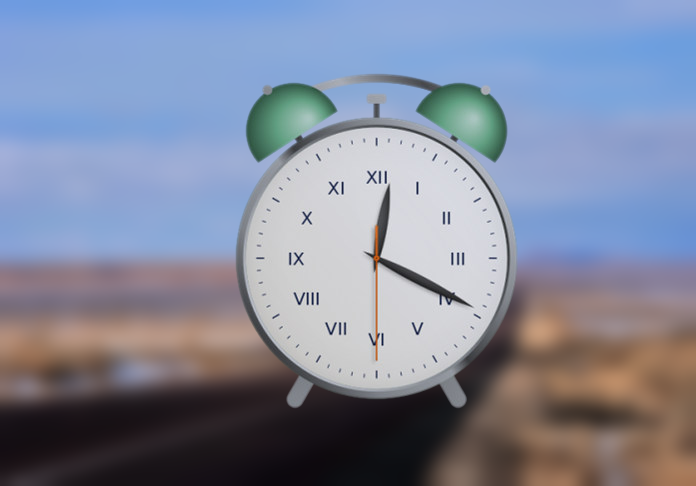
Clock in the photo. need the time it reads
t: 12:19:30
